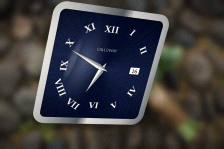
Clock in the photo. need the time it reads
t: 6:49
